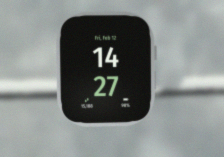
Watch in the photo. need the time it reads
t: 14:27
